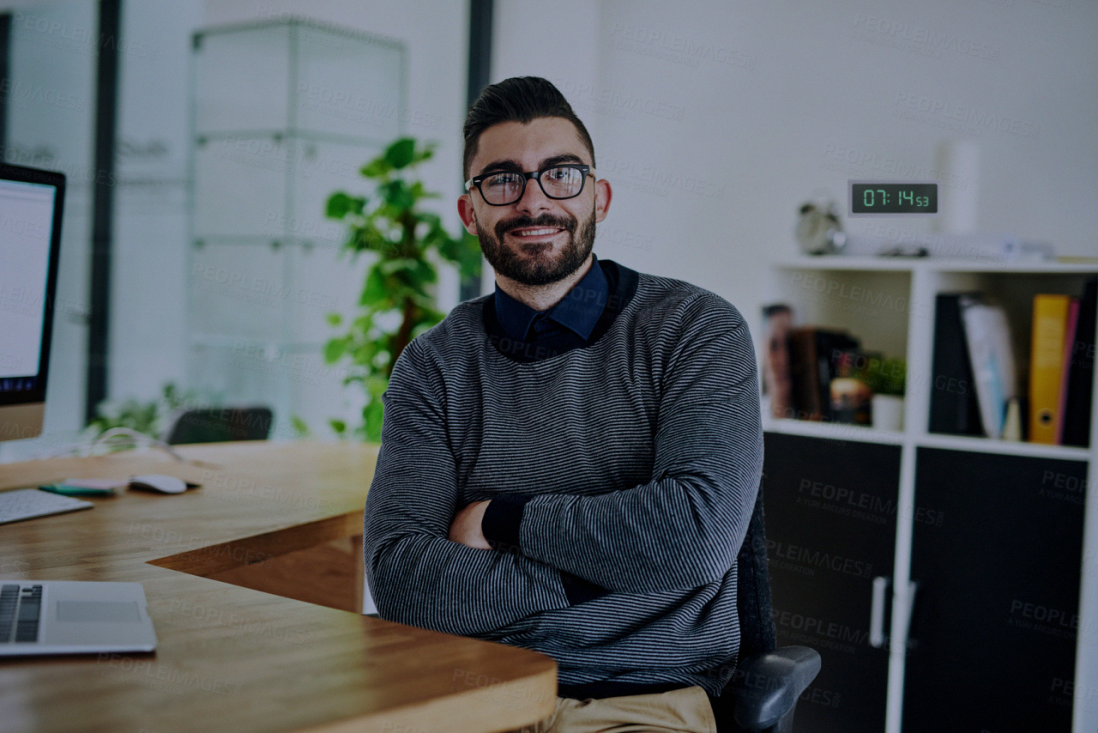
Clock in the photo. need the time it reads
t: 7:14:53
